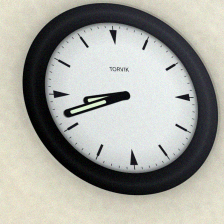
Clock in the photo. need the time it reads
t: 8:42
